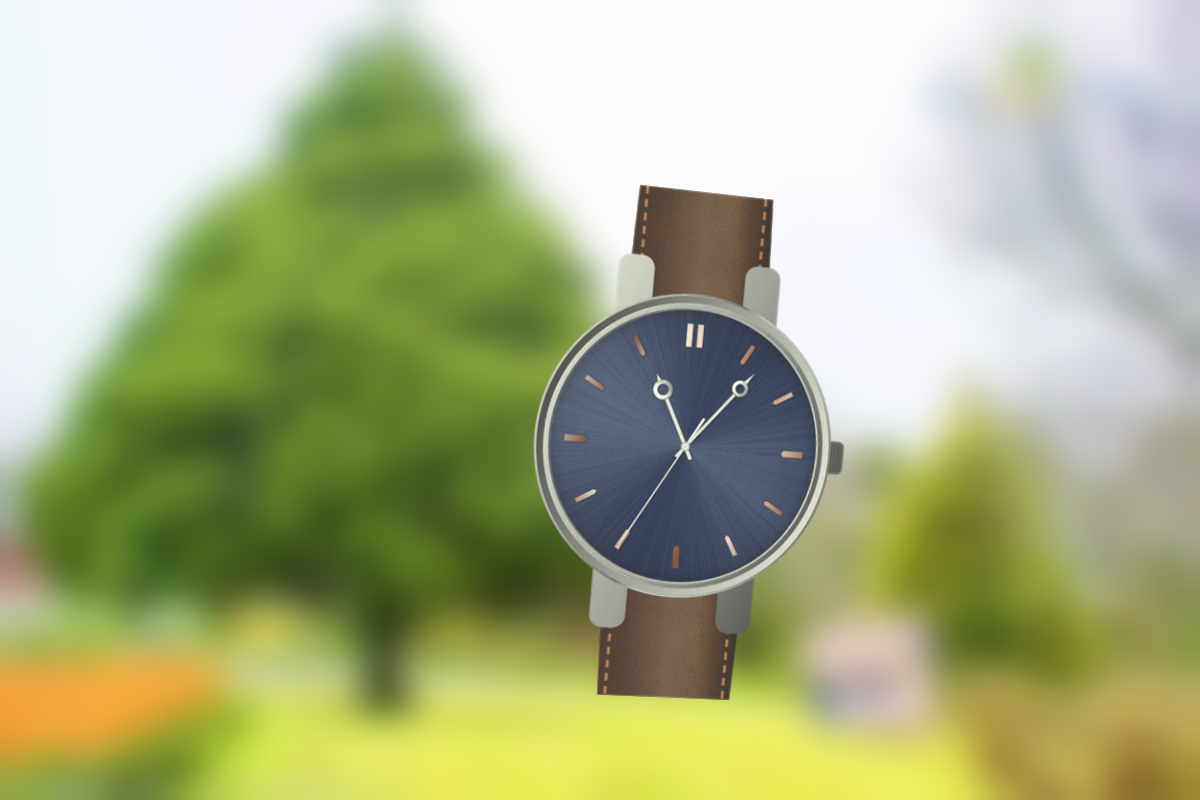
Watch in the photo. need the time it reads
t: 11:06:35
